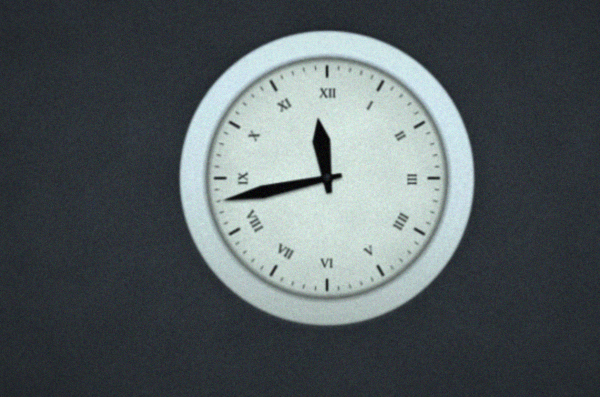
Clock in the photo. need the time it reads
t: 11:43
